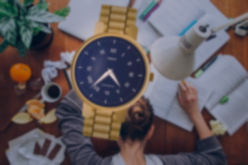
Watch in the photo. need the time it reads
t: 4:37
